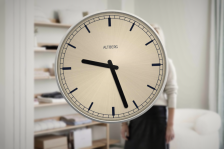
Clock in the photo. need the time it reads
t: 9:27
